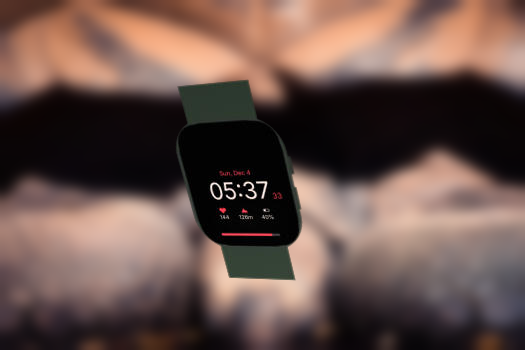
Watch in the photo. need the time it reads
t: 5:37:33
